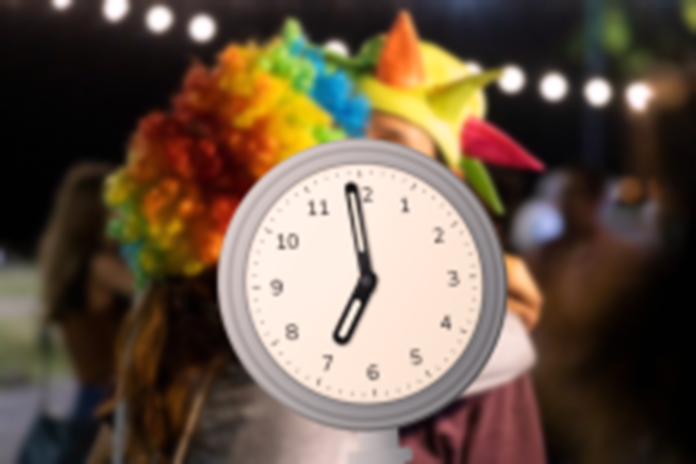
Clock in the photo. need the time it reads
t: 6:59
